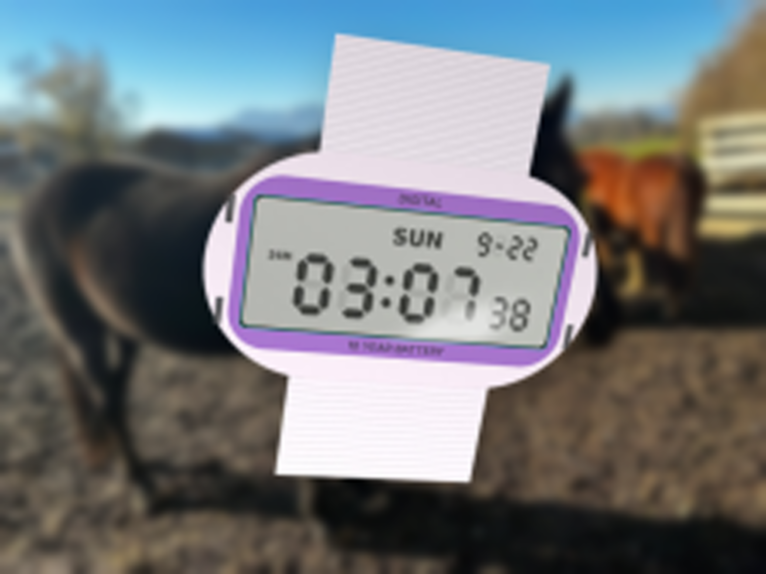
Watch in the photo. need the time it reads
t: 3:07:38
